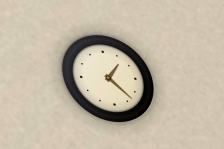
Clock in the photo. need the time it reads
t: 1:23
